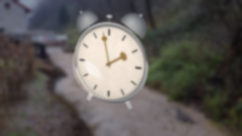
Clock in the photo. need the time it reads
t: 1:58
